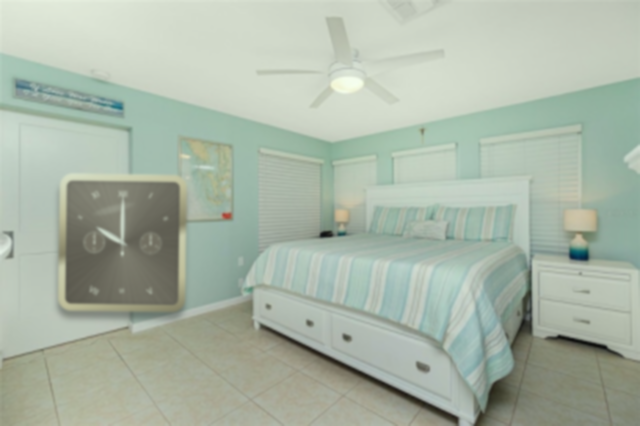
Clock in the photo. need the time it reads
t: 10:00
